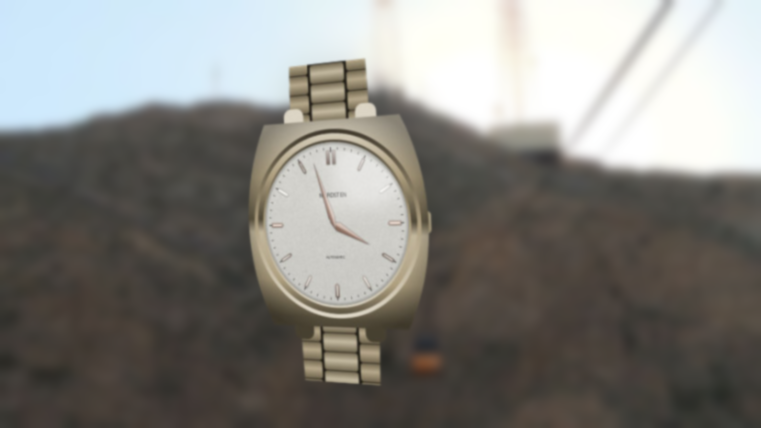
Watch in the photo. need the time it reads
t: 3:57
